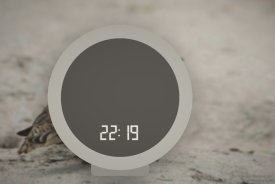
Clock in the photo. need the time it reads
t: 22:19
